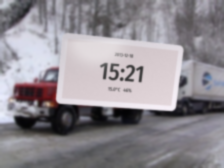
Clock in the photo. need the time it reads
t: 15:21
